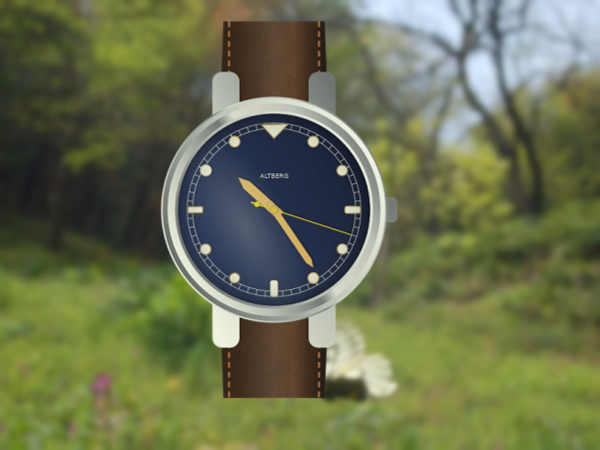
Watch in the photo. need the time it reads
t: 10:24:18
